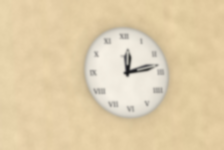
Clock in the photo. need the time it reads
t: 12:13
